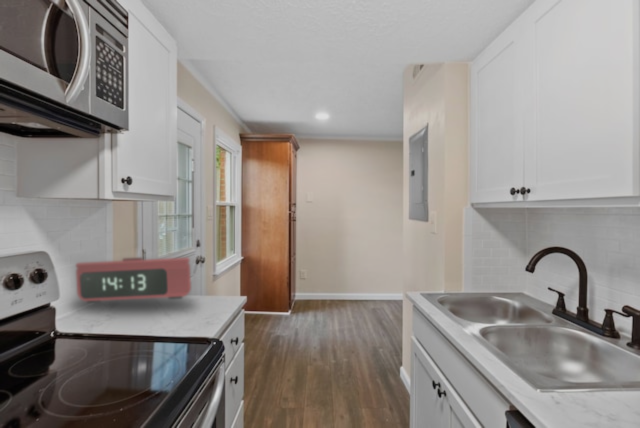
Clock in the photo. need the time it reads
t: 14:13
